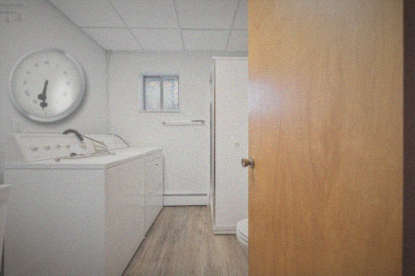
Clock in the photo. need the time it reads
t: 6:31
